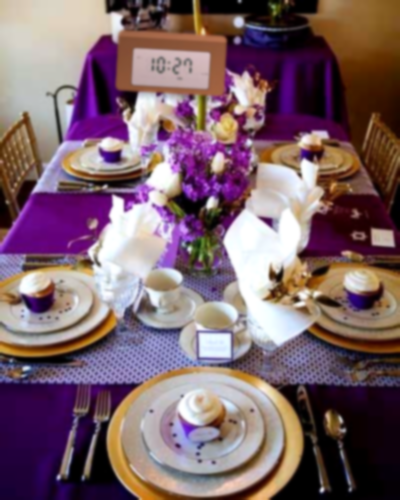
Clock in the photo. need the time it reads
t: 10:27
